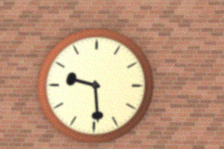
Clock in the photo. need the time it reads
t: 9:29
